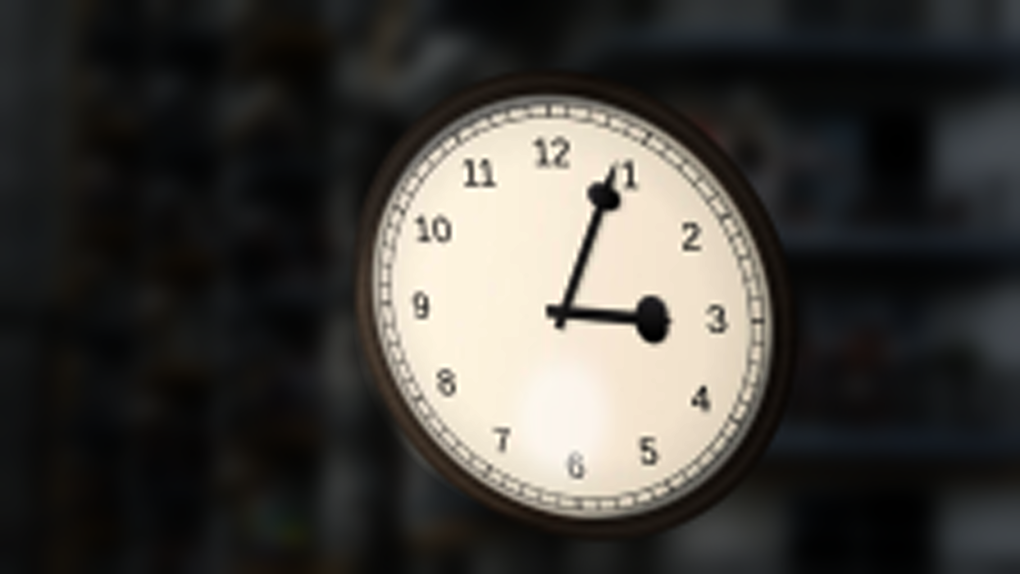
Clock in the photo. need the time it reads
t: 3:04
